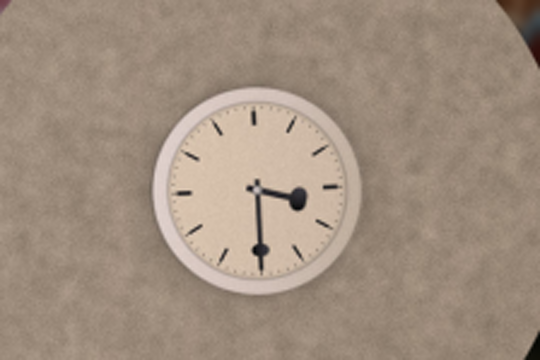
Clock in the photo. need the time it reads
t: 3:30
